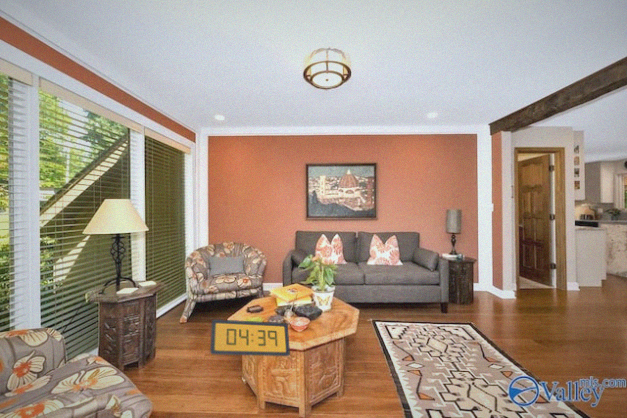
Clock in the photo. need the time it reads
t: 4:39
